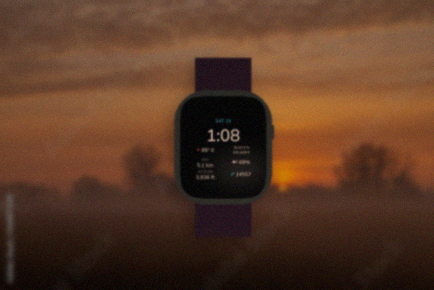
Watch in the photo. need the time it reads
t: 1:08
